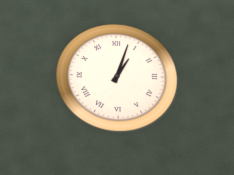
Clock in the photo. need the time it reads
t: 1:03
